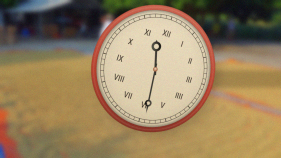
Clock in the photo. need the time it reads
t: 11:29
